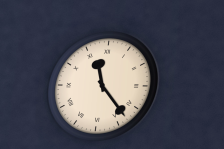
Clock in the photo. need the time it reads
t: 11:23
